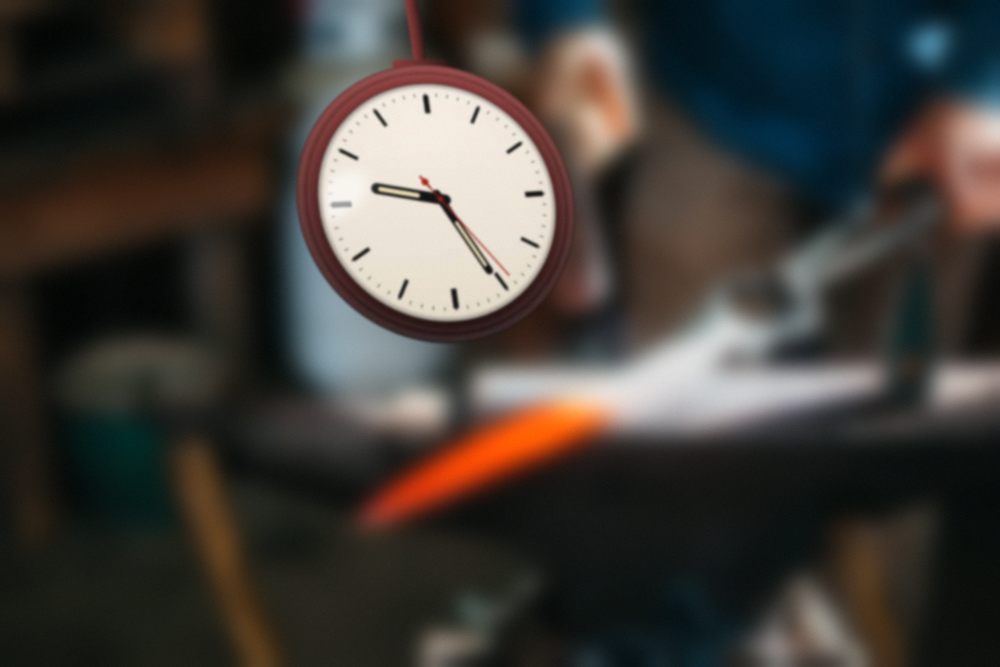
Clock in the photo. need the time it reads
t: 9:25:24
